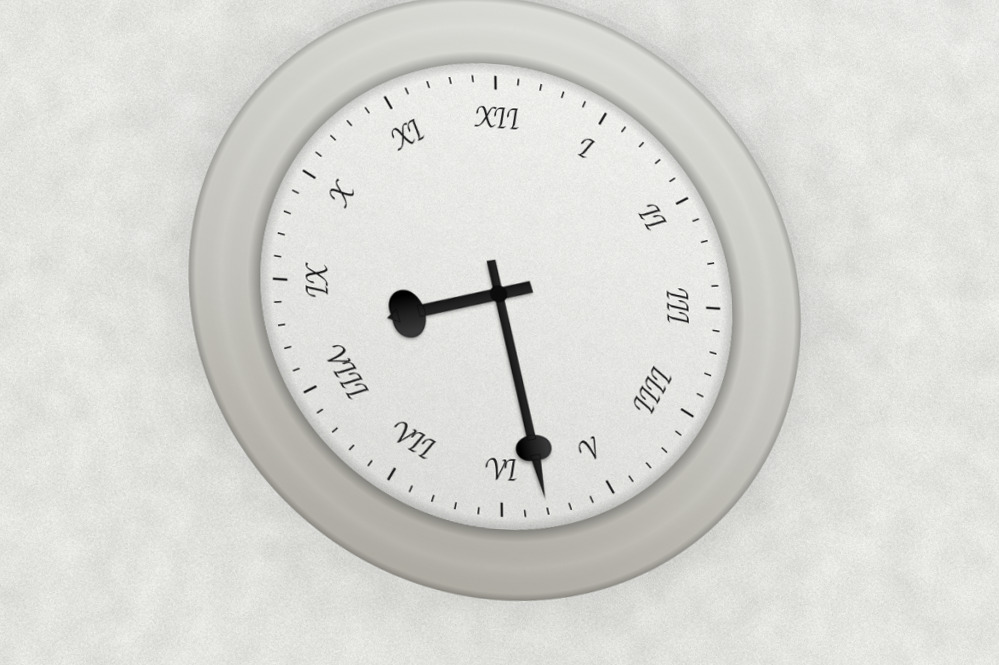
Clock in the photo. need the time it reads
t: 8:28
